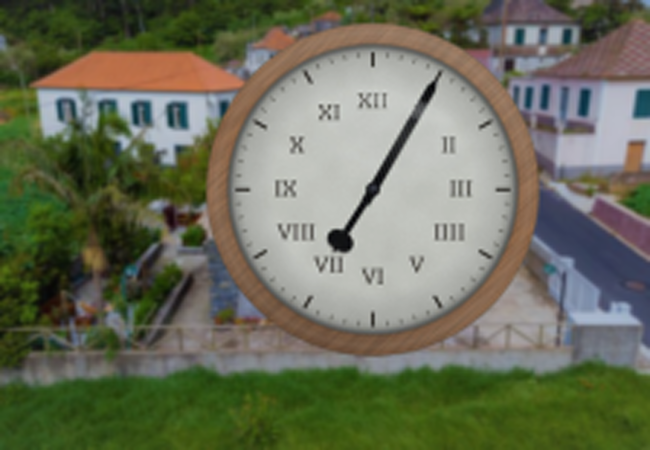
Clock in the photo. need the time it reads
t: 7:05
